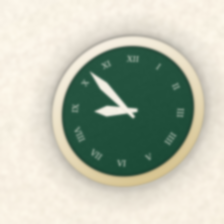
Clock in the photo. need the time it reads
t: 8:52
